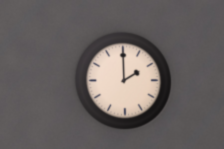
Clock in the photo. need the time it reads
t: 2:00
